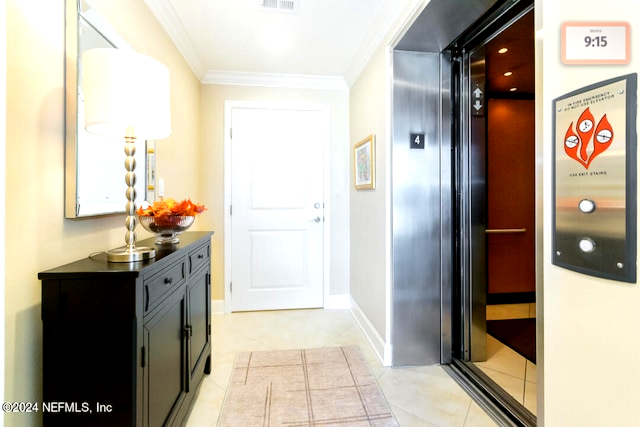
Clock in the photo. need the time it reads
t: 9:15
